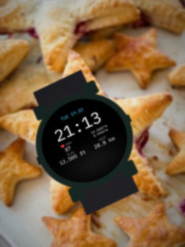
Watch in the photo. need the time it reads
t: 21:13
